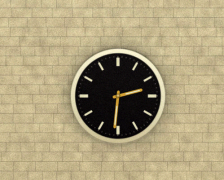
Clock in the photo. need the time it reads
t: 2:31
